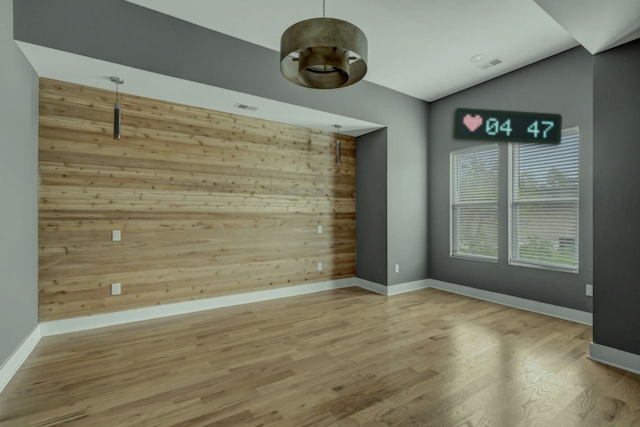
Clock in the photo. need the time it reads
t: 4:47
